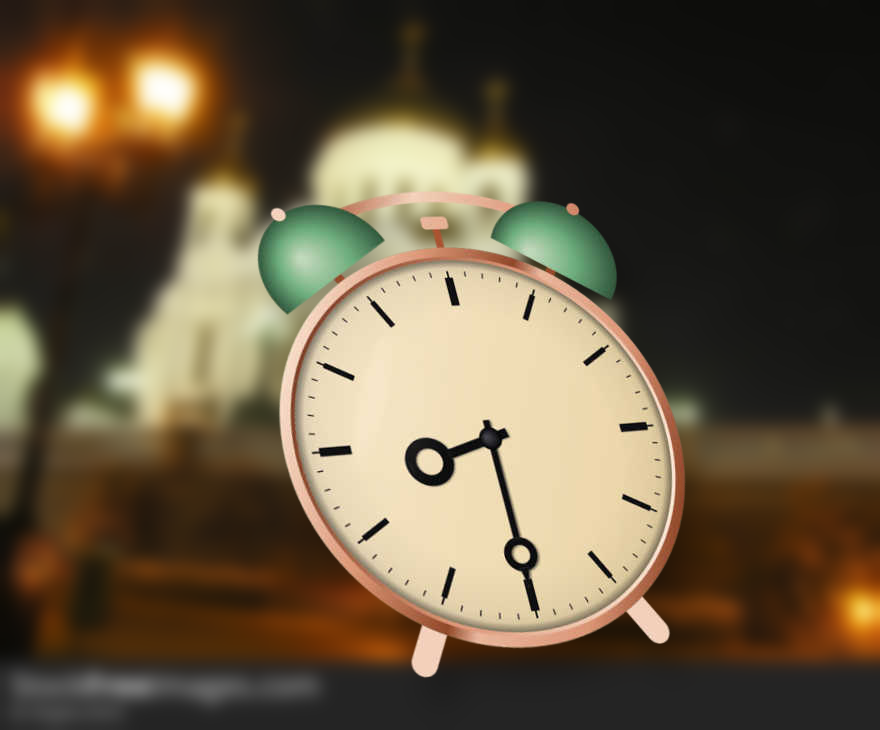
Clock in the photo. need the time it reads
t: 8:30
